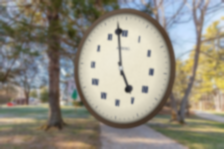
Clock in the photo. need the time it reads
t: 4:58
